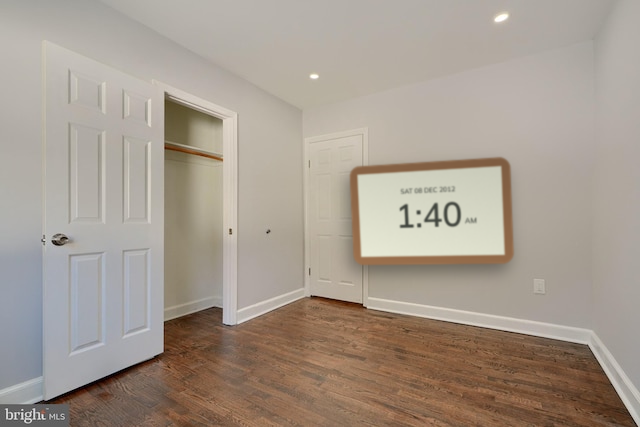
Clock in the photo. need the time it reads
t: 1:40
